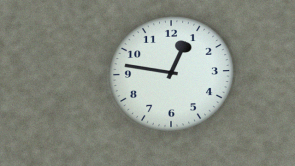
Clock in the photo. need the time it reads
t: 12:47
